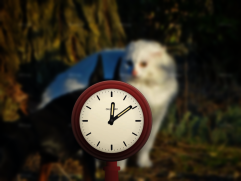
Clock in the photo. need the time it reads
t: 12:09
